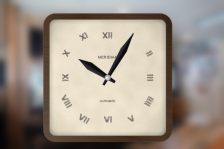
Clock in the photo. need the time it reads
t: 10:05
